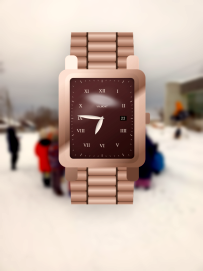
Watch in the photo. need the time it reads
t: 6:46
